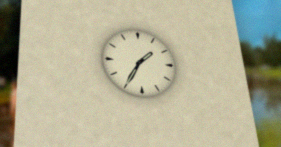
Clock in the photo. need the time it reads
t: 1:35
